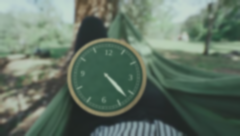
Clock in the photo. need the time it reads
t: 4:22
